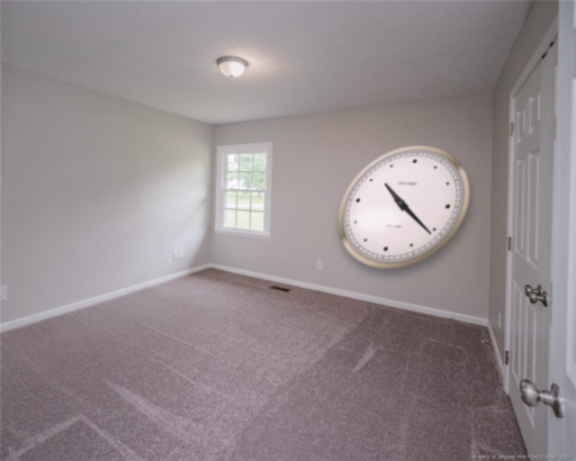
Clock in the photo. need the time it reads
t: 10:21
